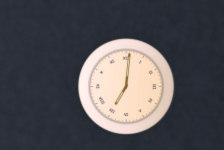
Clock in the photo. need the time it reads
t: 7:01
